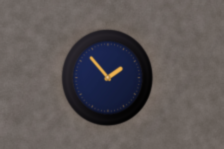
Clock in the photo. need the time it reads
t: 1:53
